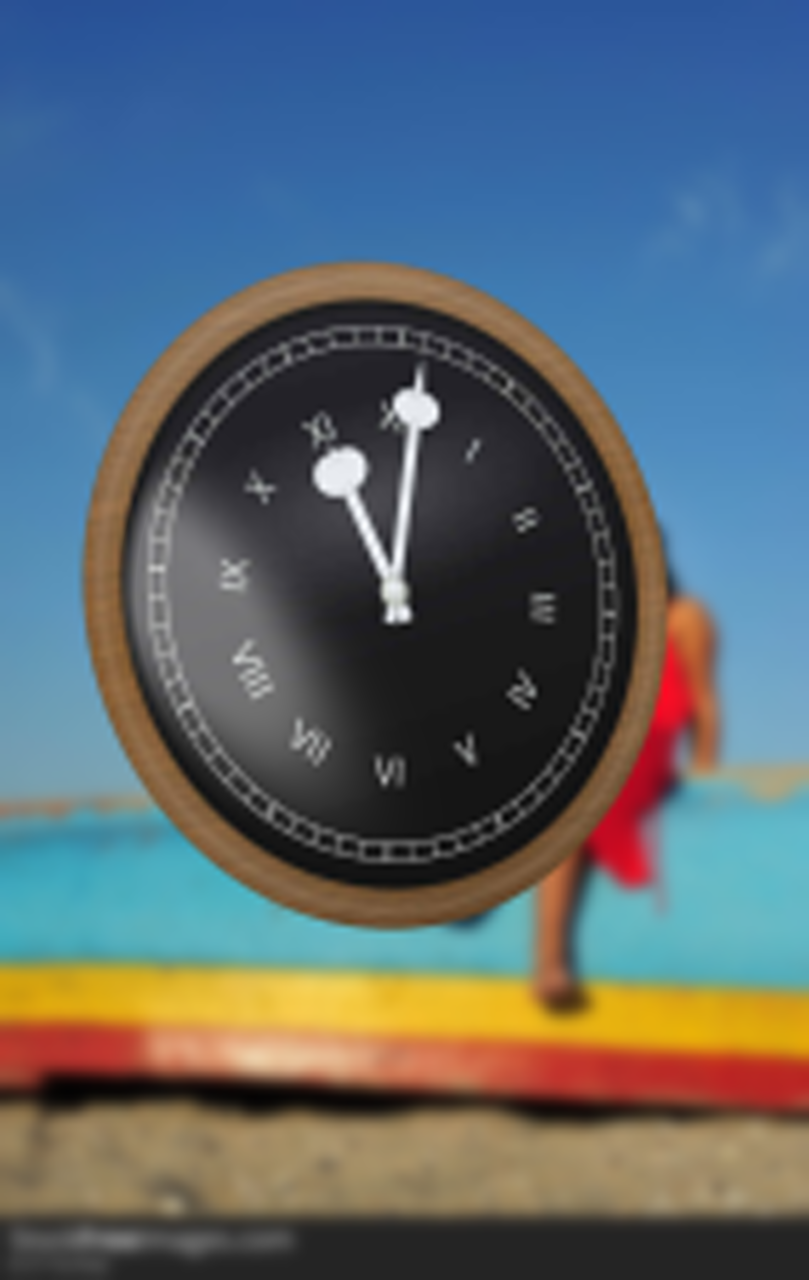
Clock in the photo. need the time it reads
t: 11:01
